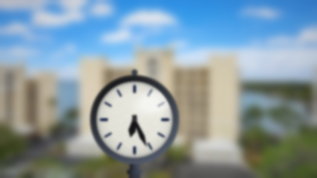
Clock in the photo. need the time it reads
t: 6:26
